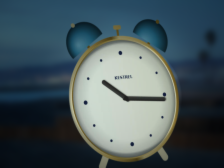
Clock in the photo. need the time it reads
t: 10:16
